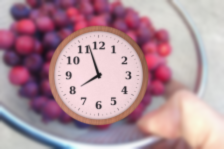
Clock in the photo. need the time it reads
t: 7:57
